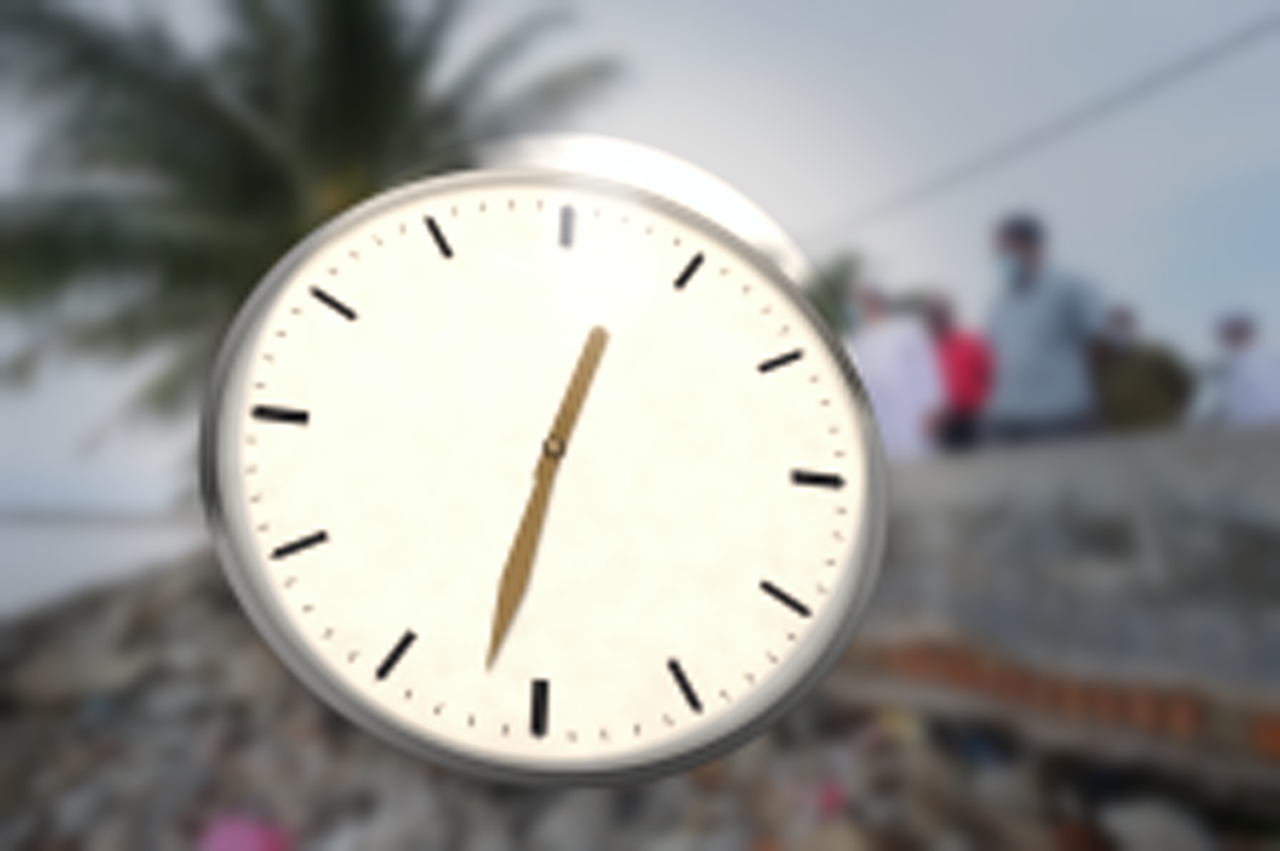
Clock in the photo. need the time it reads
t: 12:32
